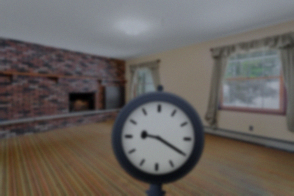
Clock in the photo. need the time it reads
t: 9:20
